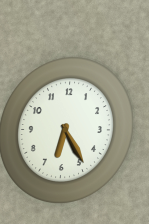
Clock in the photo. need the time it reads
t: 6:24
